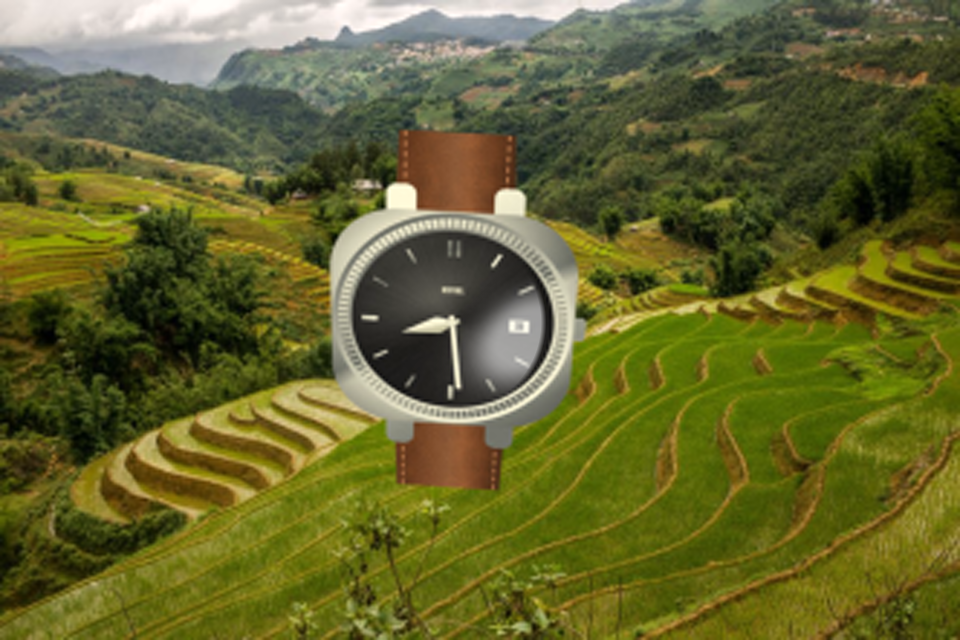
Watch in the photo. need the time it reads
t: 8:29
